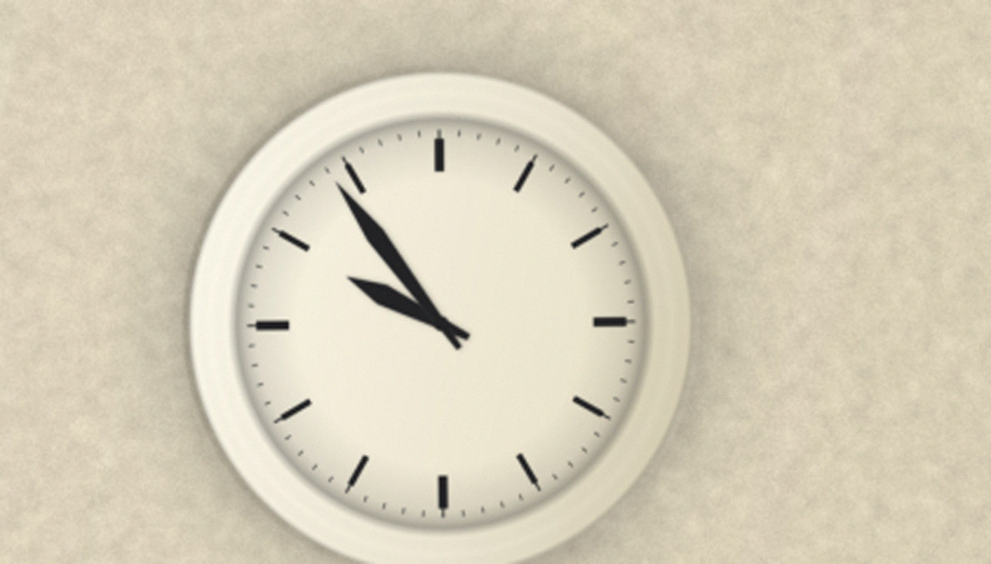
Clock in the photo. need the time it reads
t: 9:54
